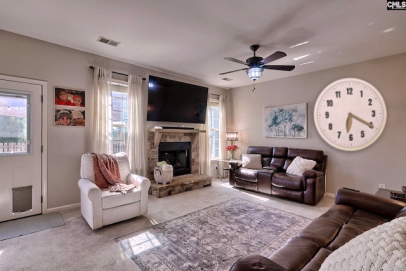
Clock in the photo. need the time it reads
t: 6:20
